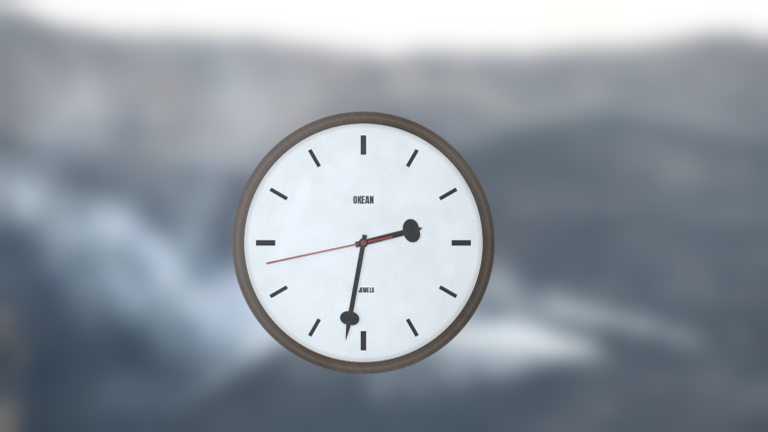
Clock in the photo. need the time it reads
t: 2:31:43
